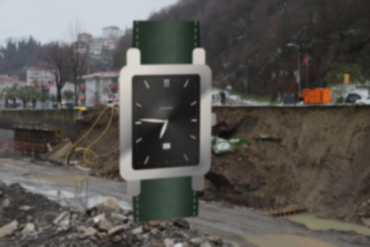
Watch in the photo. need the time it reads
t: 6:46
